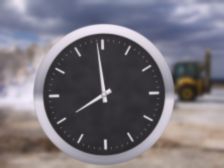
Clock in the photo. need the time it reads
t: 7:59
